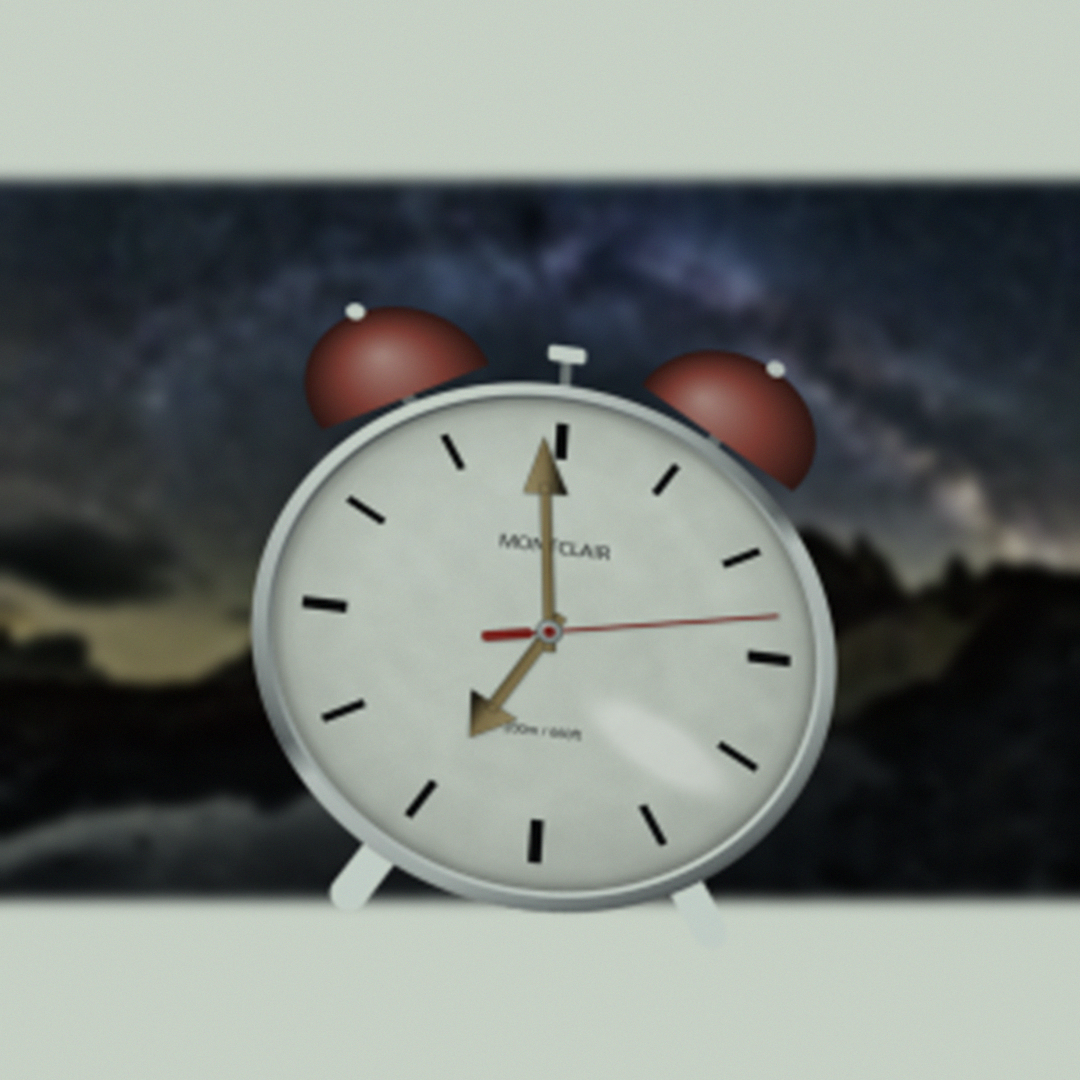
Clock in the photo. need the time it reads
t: 6:59:13
